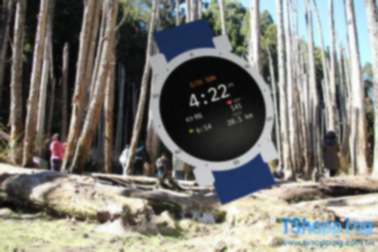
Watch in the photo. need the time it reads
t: 4:22
